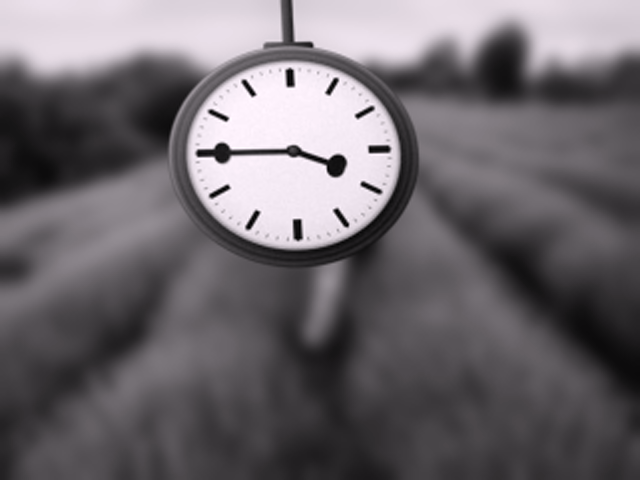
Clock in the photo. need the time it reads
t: 3:45
